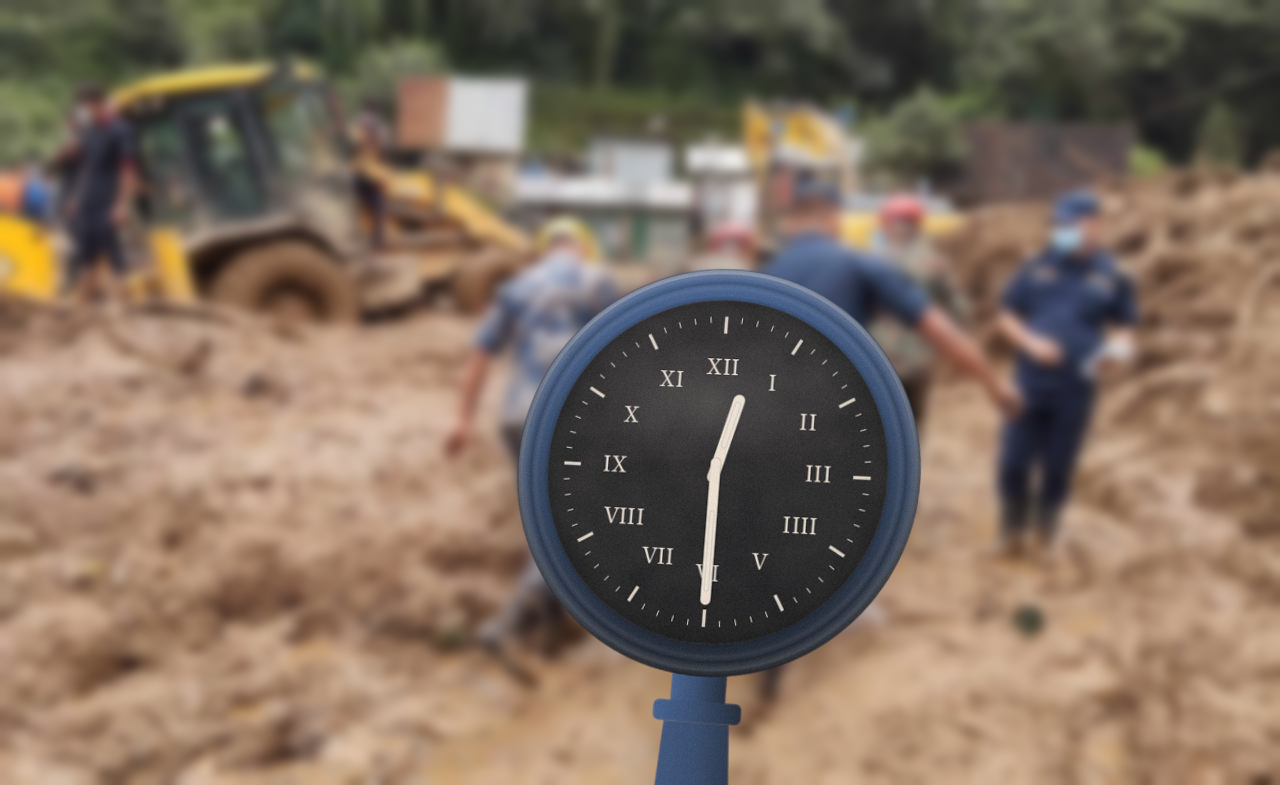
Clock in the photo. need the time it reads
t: 12:30
